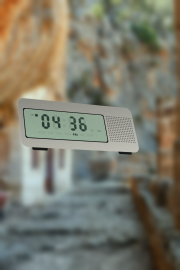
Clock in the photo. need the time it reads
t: 4:36
